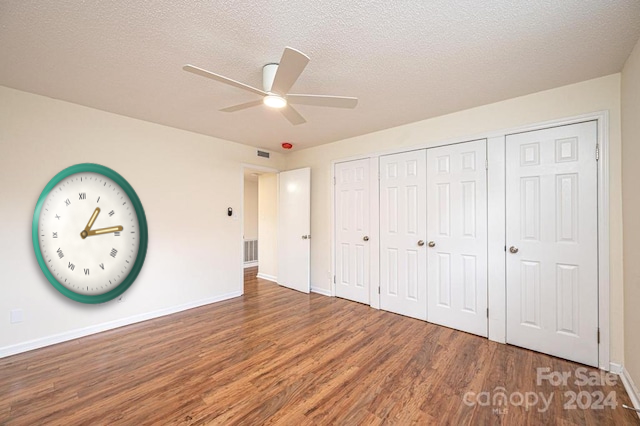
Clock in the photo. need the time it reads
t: 1:14
